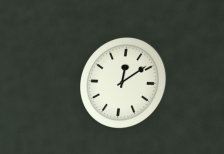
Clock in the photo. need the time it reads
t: 12:09
